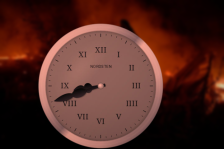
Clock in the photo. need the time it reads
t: 8:42
